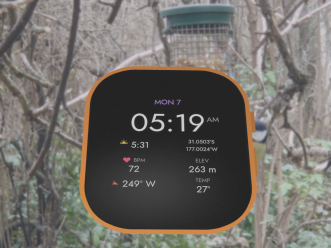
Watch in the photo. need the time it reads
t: 5:19
